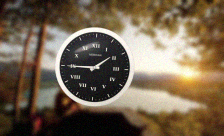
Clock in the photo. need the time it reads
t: 1:45
